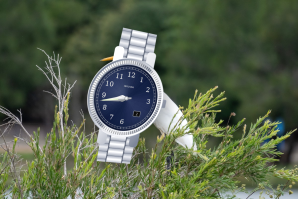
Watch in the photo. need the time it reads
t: 8:43
